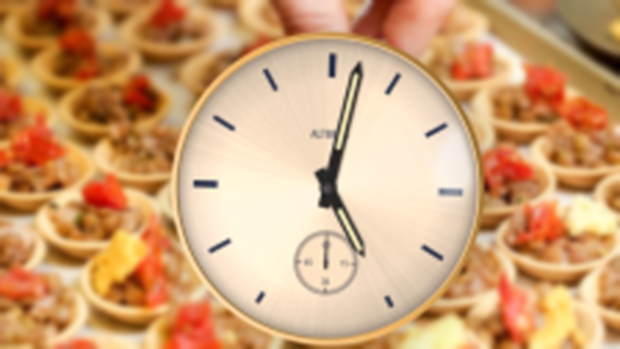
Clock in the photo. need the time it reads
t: 5:02
